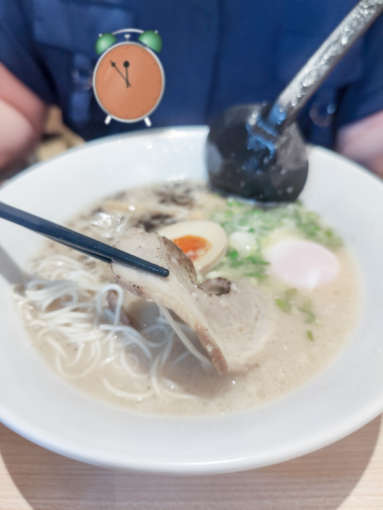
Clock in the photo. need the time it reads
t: 11:53
